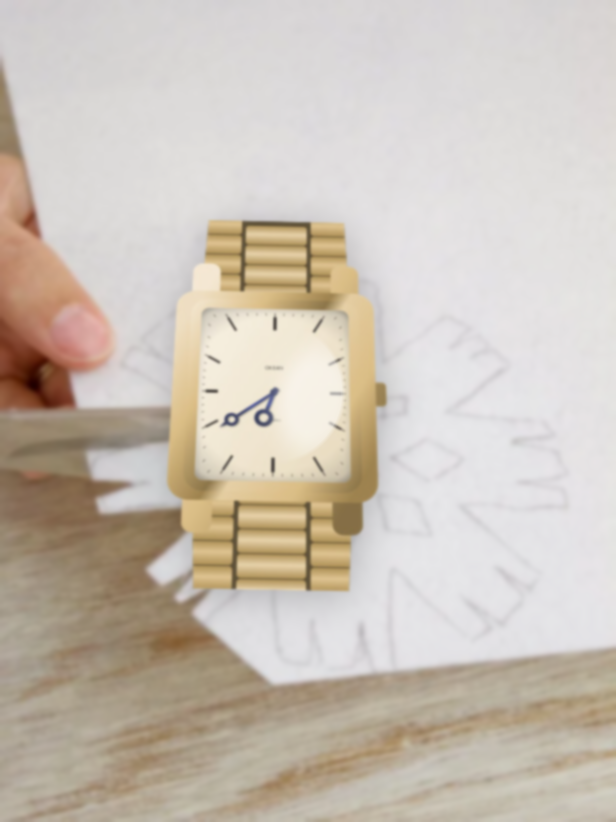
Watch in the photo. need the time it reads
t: 6:39
